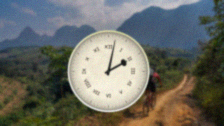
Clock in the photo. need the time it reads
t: 2:02
